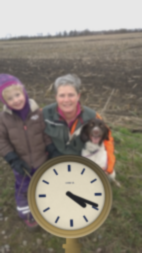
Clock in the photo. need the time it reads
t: 4:19
